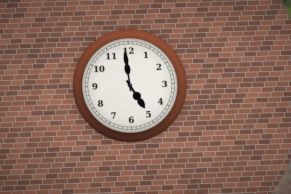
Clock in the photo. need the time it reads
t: 4:59
